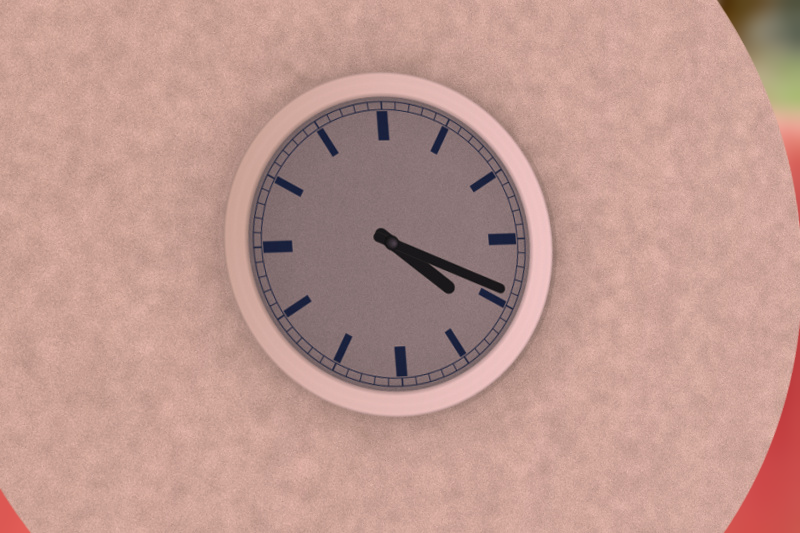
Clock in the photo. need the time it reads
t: 4:19
